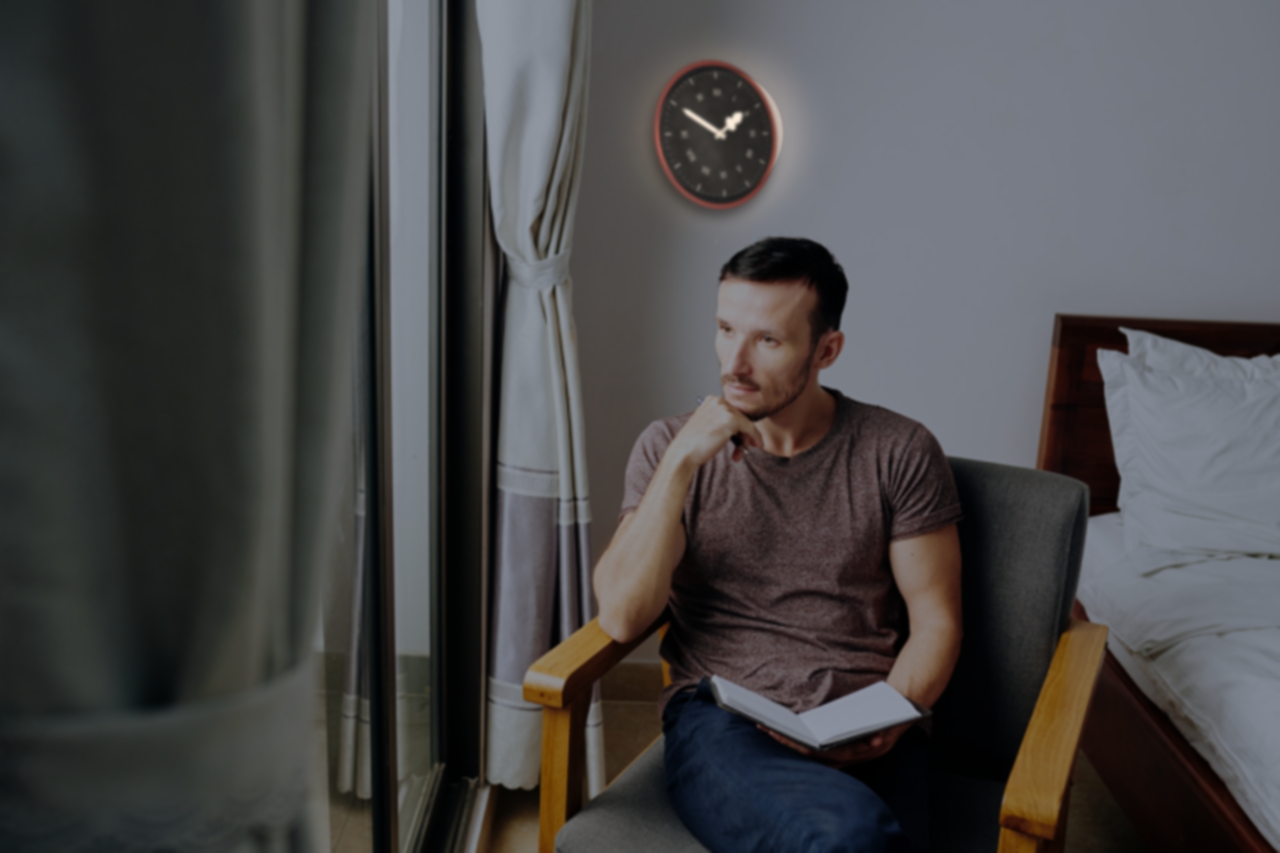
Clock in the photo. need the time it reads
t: 1:50
